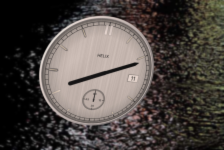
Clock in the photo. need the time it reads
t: 8:11
